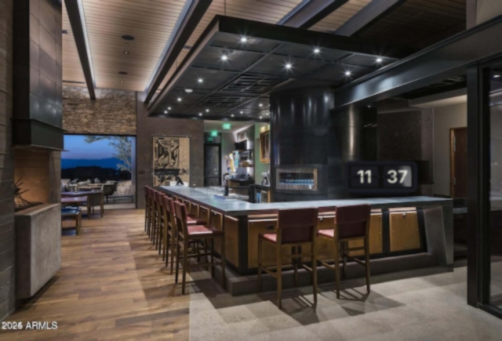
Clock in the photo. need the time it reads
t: 11:37
